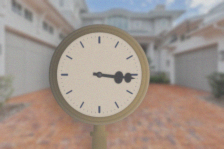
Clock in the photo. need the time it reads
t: 3:16
